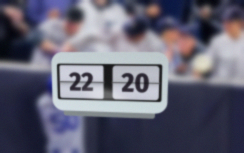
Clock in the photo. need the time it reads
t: 22:20
